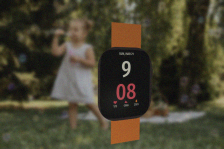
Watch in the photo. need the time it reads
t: 9:08
